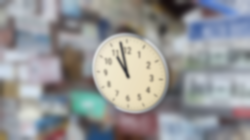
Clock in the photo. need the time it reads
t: 10:58
